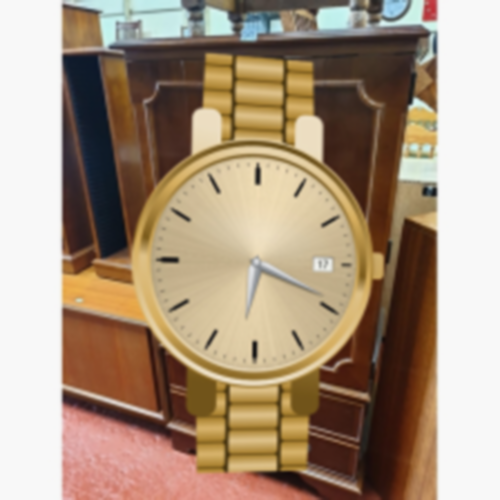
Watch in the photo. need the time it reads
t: 6:19
